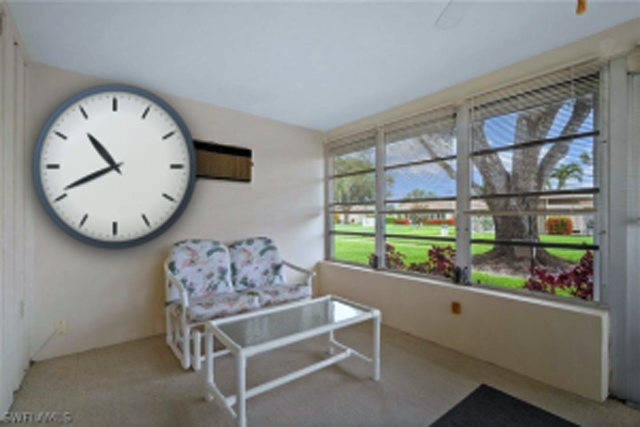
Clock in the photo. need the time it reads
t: 10:41
